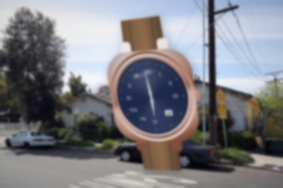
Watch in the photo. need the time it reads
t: 5:59
